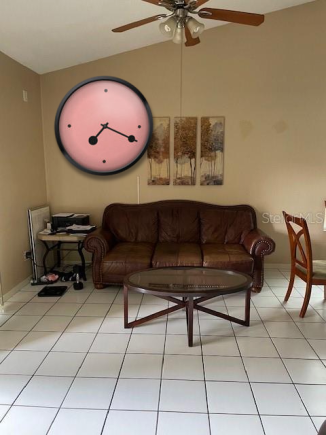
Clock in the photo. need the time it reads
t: 7:19
